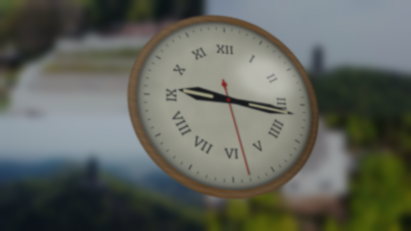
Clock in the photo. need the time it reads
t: 9:16:28
